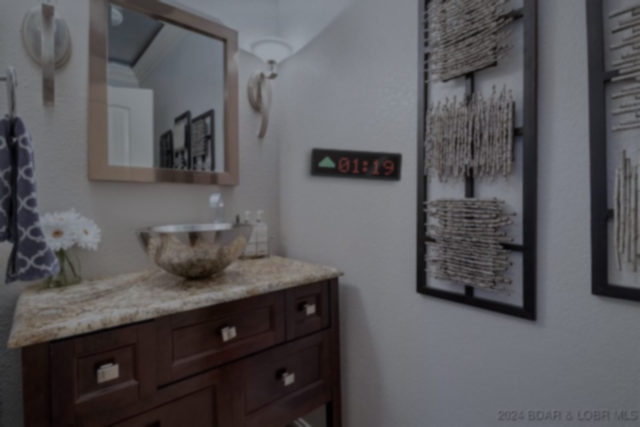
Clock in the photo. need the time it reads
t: 1:19
